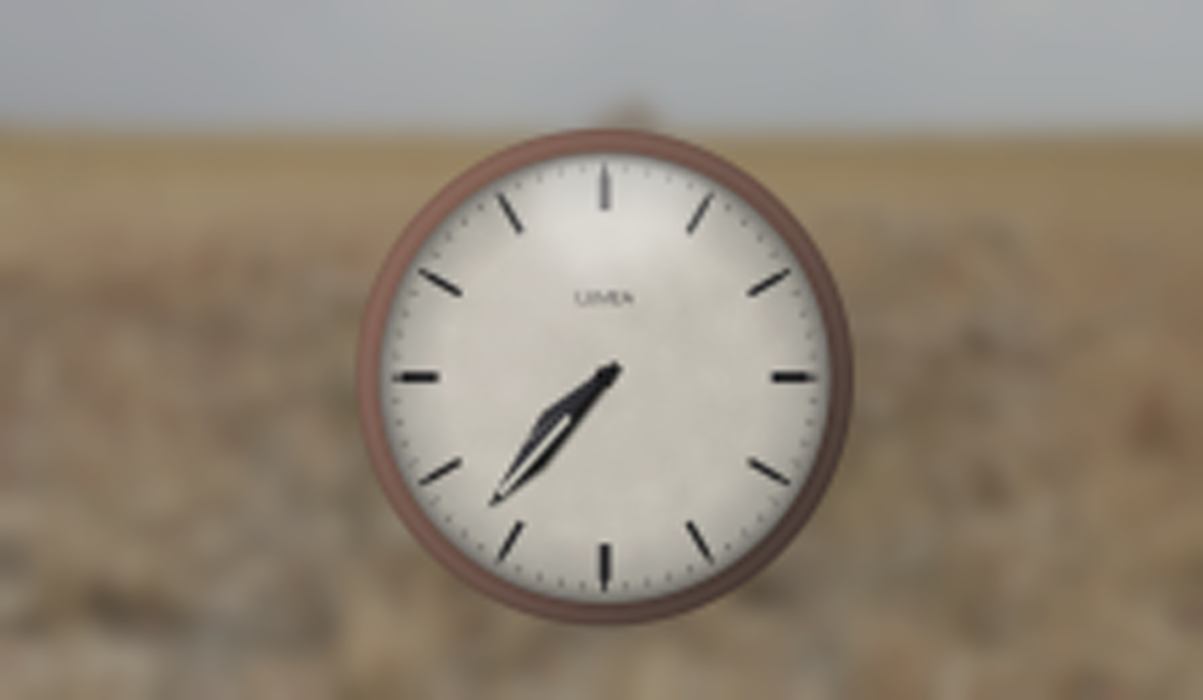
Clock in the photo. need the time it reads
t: 7:37
